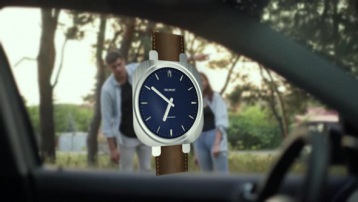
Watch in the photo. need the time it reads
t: 6:51
